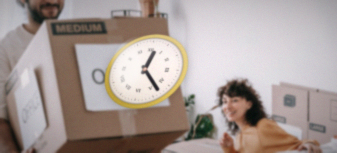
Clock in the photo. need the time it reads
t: 12:23
